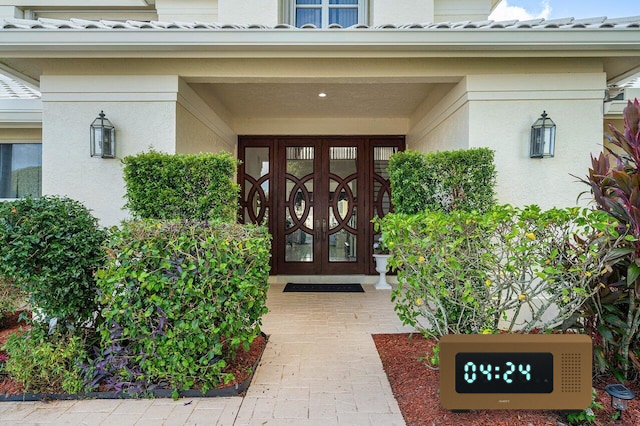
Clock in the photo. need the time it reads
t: 4:24
